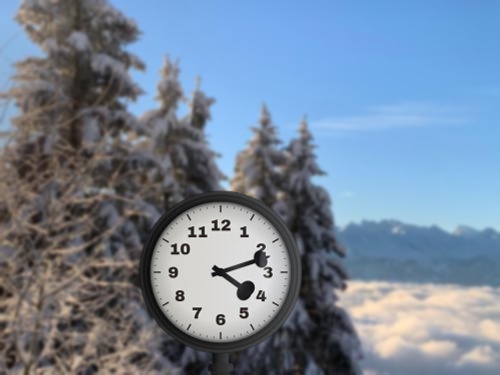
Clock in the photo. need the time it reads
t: 4:12
